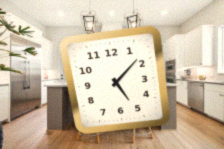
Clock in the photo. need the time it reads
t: 5:08
